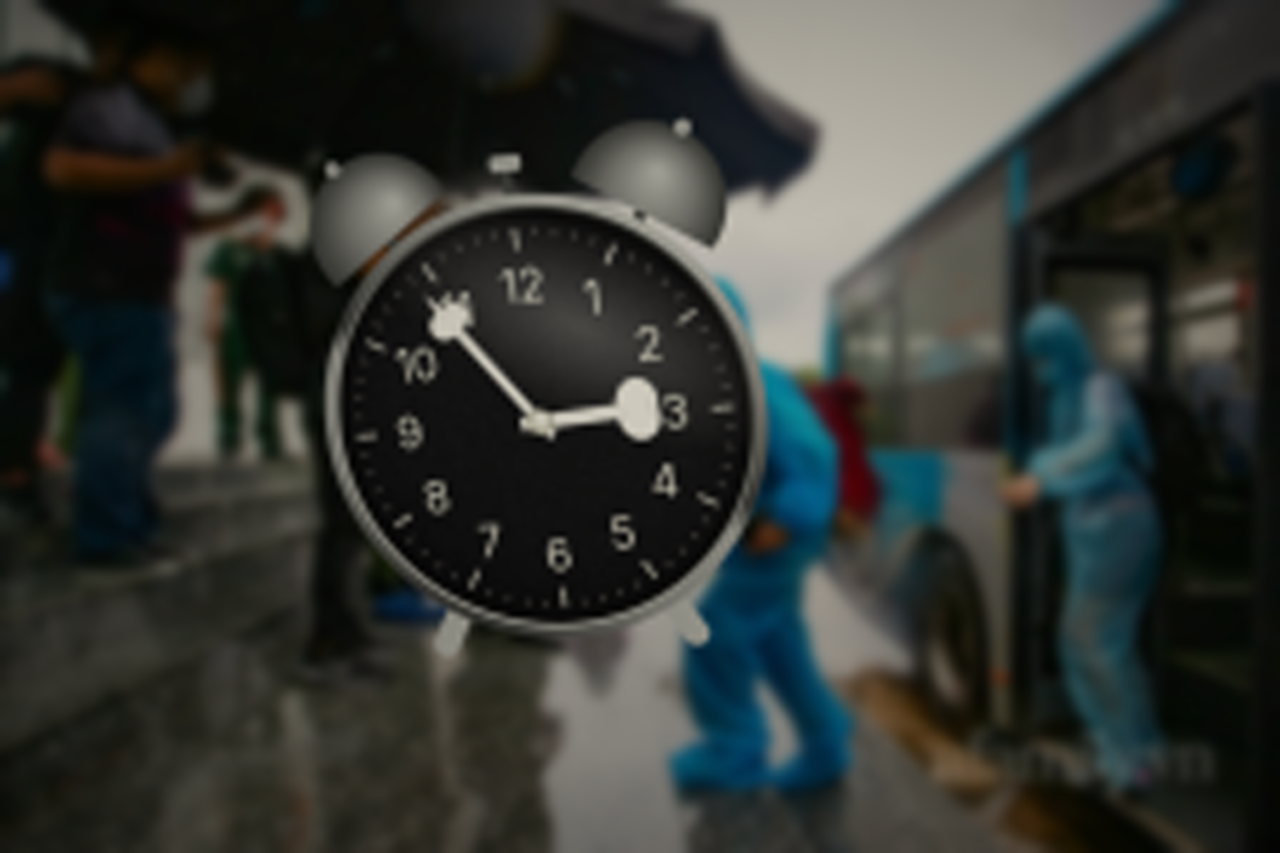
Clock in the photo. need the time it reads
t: 2:54
